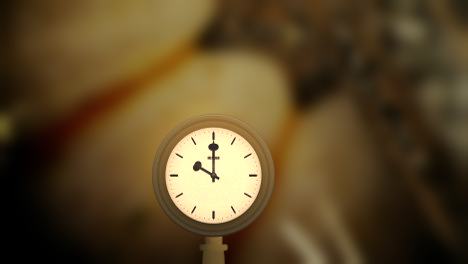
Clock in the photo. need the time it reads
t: 10:00
